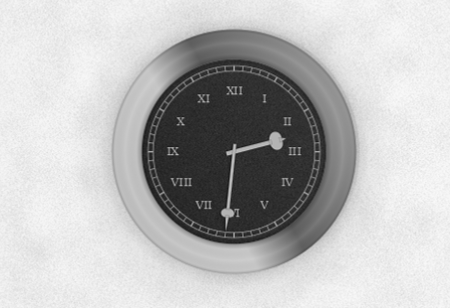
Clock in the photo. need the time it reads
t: 2:31
